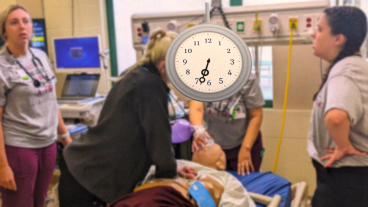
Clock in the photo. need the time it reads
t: 6:33
